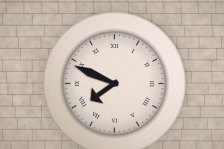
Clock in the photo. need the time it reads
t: 7:49
